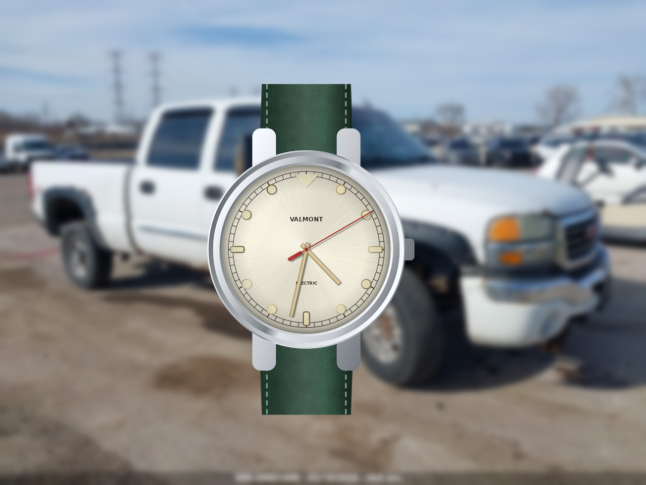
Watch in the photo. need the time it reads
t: 4:32:10
